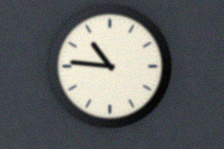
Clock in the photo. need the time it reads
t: 10:46
